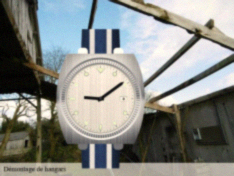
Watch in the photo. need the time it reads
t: 9:09
